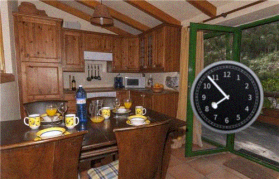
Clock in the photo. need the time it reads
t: 7:53
